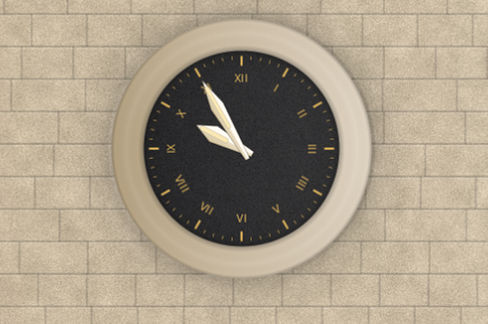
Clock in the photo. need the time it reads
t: 9:55
